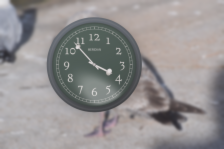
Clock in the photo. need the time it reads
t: 3:53
